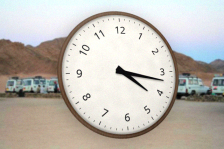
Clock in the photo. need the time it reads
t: 4:17
